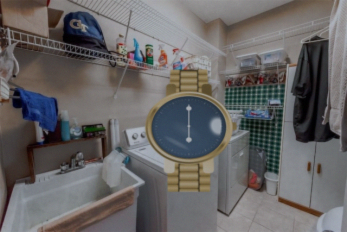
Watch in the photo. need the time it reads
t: 6:00
